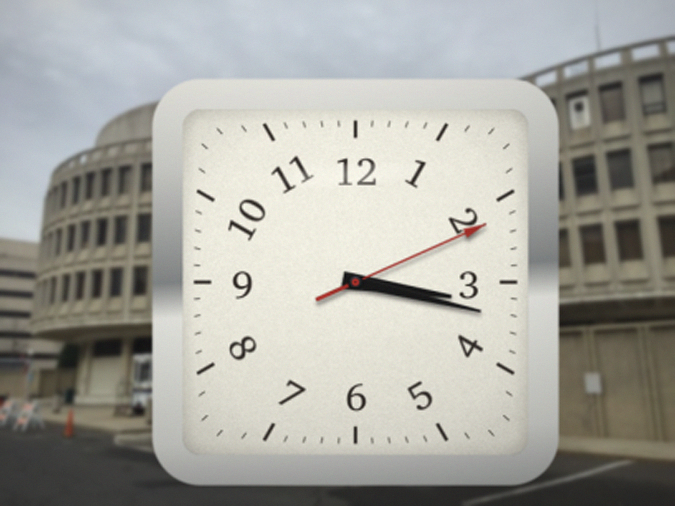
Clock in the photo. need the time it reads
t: 3:17:11
